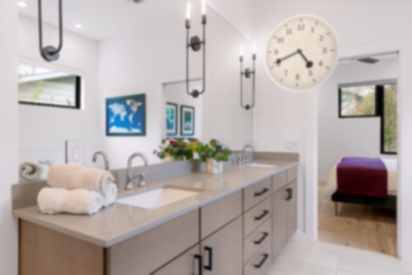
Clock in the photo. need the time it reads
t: 4:41
